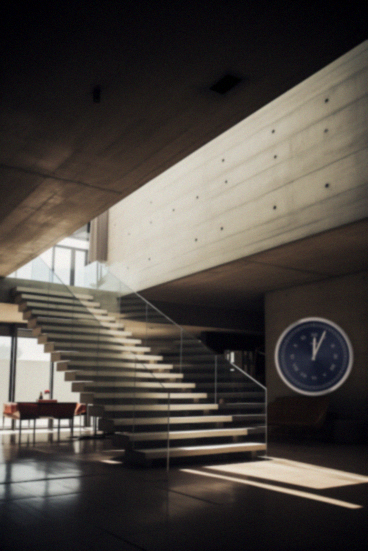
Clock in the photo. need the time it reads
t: 12:04
